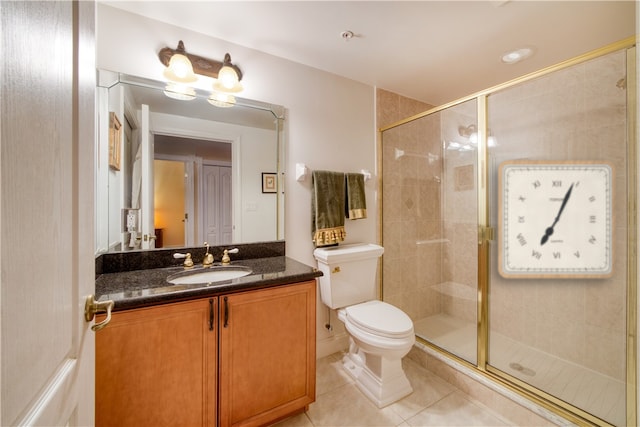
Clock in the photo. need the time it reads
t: 7:04
